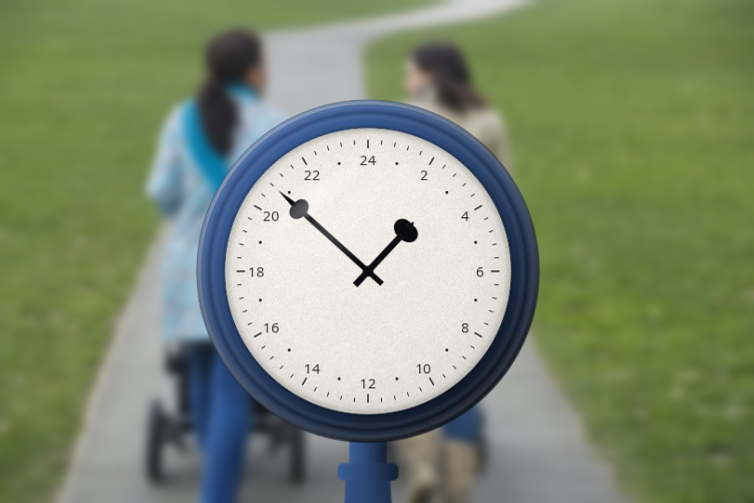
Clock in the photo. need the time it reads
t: 2:52
